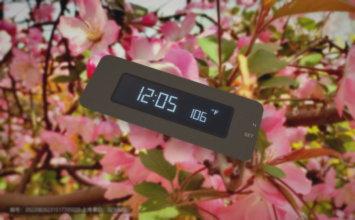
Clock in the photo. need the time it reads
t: 12:05
